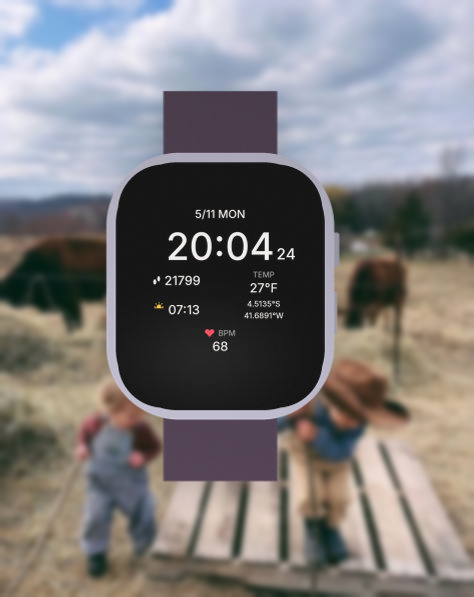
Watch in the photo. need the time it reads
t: 20:04:24
